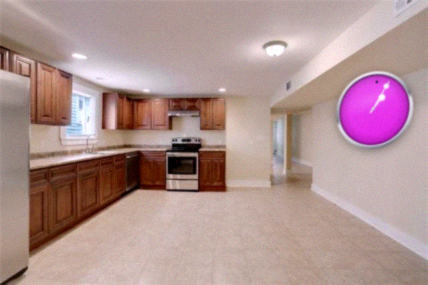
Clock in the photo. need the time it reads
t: 1:04
